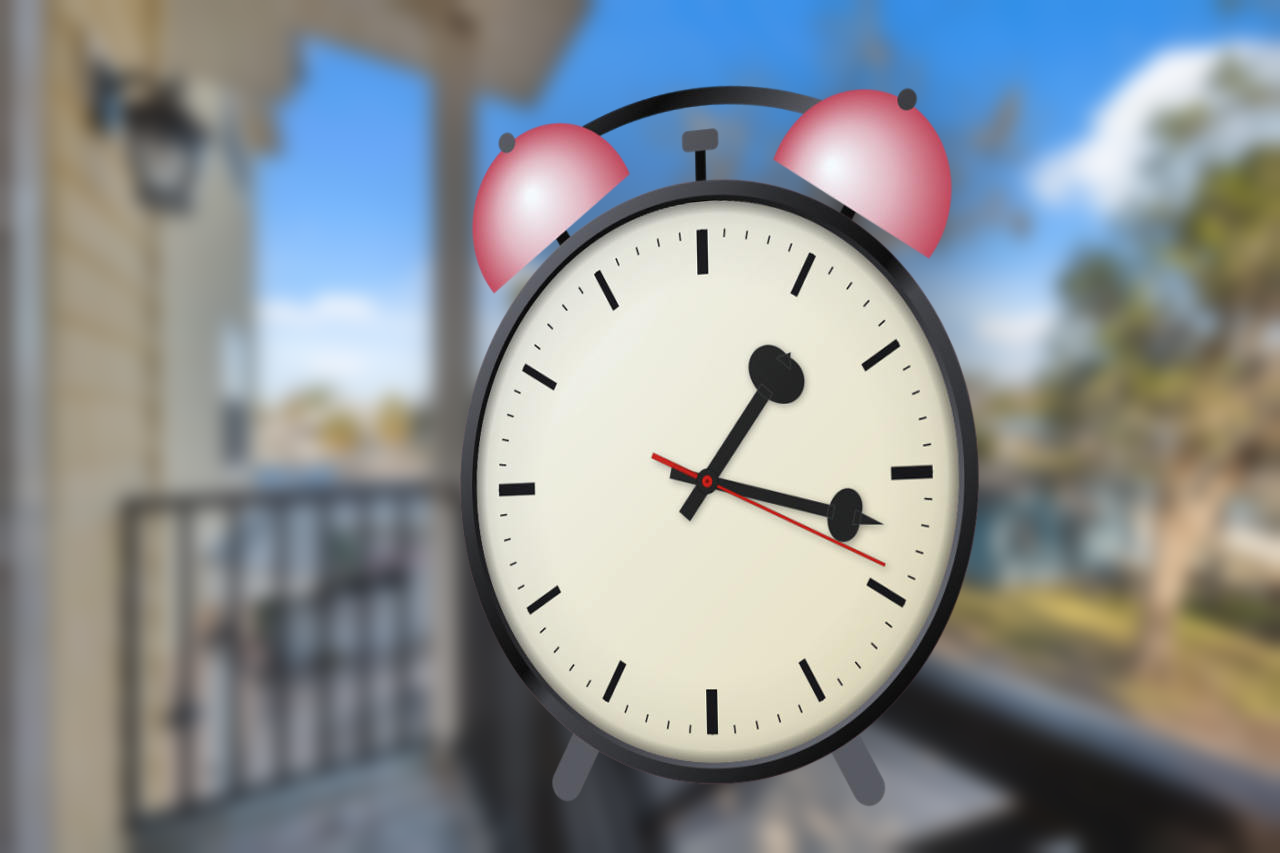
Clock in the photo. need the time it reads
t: 1:17:19
